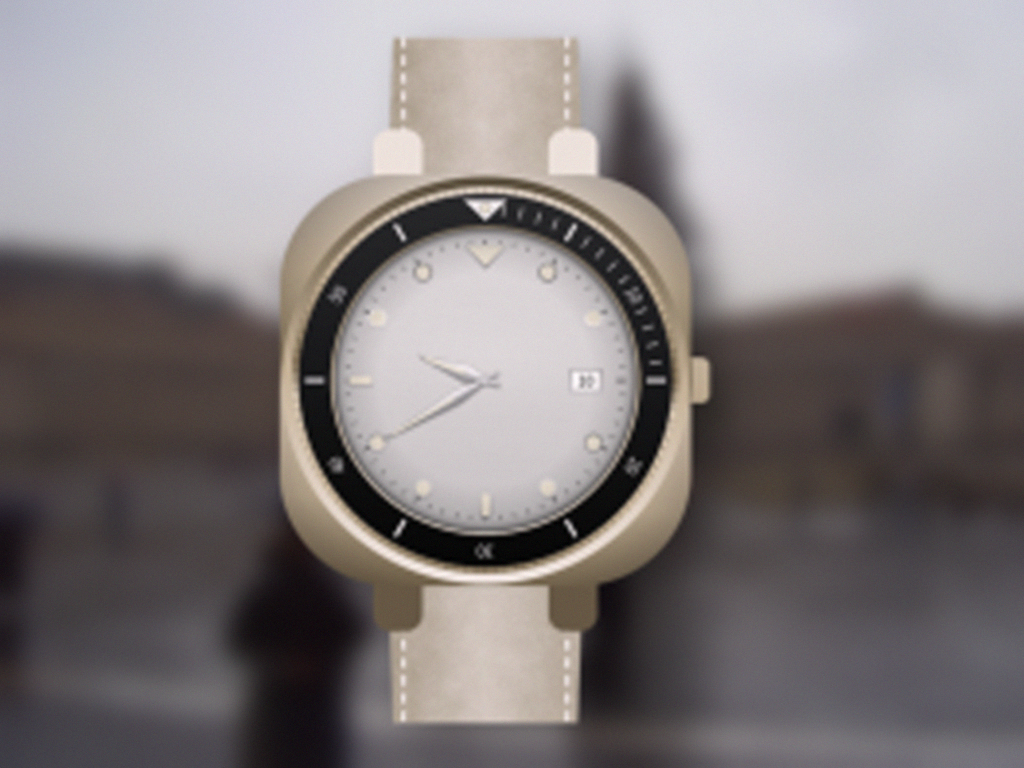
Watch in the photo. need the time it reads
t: 9:40
